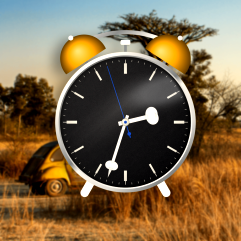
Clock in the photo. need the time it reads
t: 2:32:57
